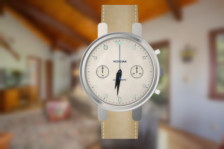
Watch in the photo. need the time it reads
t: 6:31
